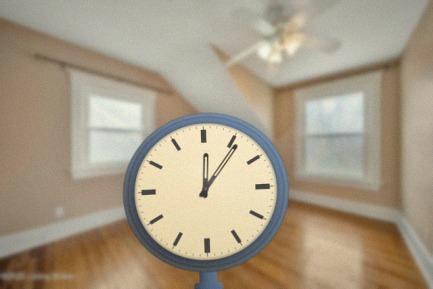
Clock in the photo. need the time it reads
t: 12:06
